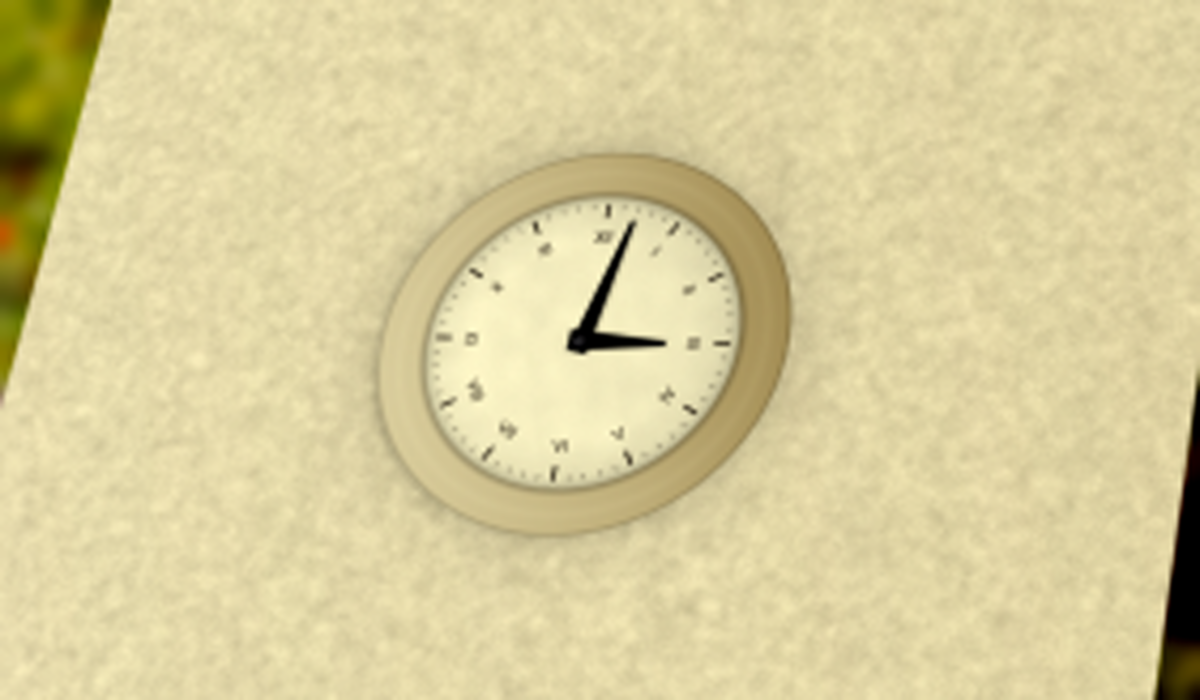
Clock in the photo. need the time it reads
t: 3:02
